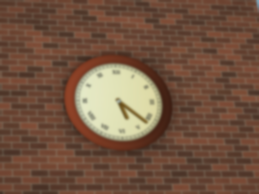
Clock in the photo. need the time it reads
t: 5:22
